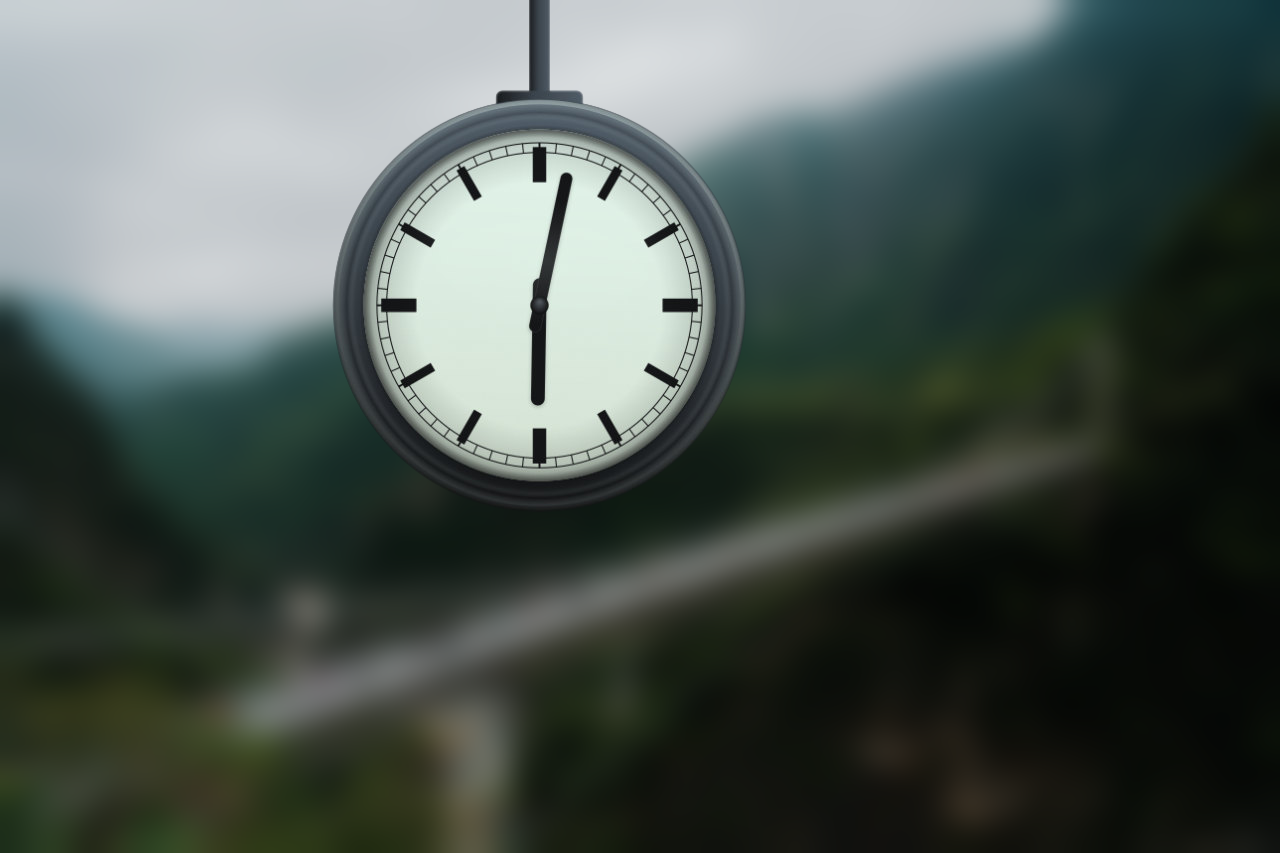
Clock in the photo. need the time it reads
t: 6:02
